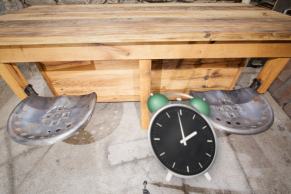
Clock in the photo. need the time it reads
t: 1:59
